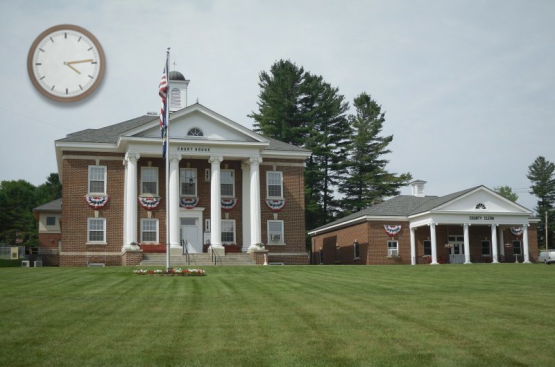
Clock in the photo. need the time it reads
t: 4:14
